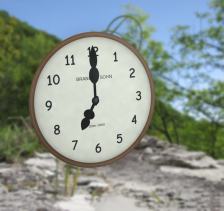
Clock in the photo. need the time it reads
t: 7:00
